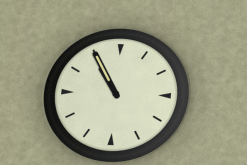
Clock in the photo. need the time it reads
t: 10:55
